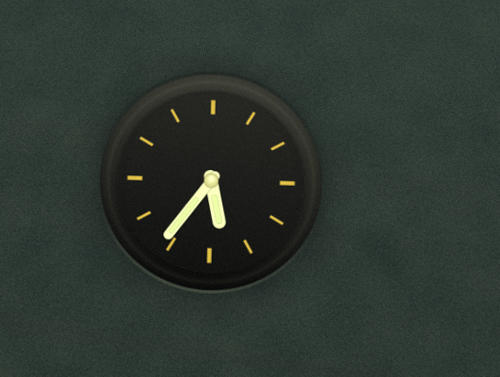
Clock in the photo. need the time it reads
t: 5:36
